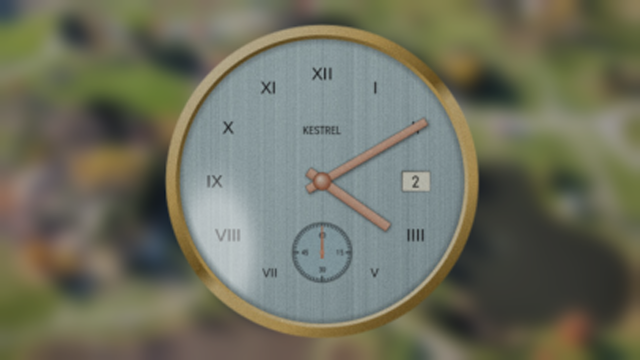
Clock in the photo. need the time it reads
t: 4:10
